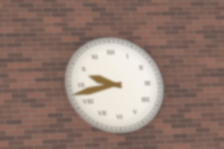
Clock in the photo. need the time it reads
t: 9:43
